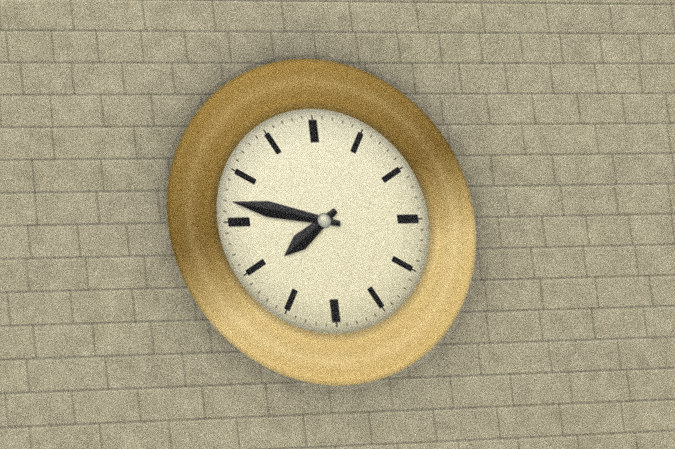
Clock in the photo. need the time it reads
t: 7:47
